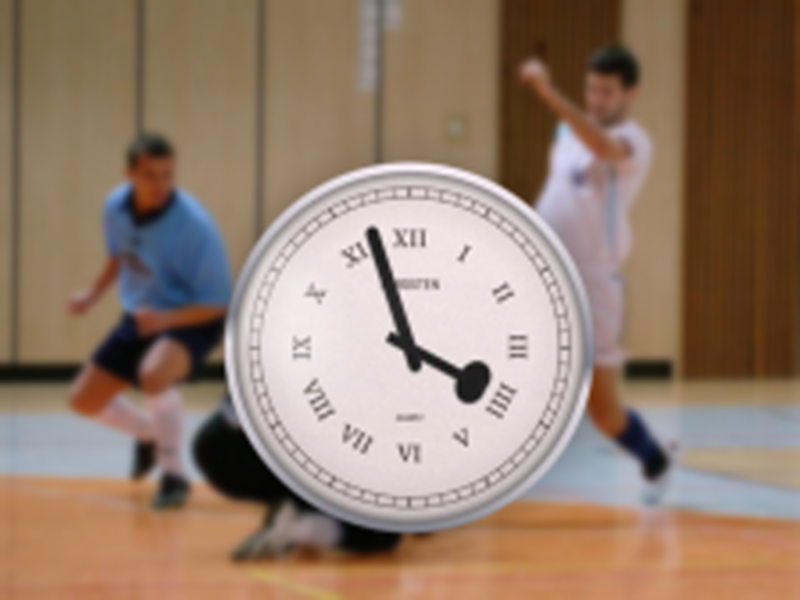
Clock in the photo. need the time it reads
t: 3:57
